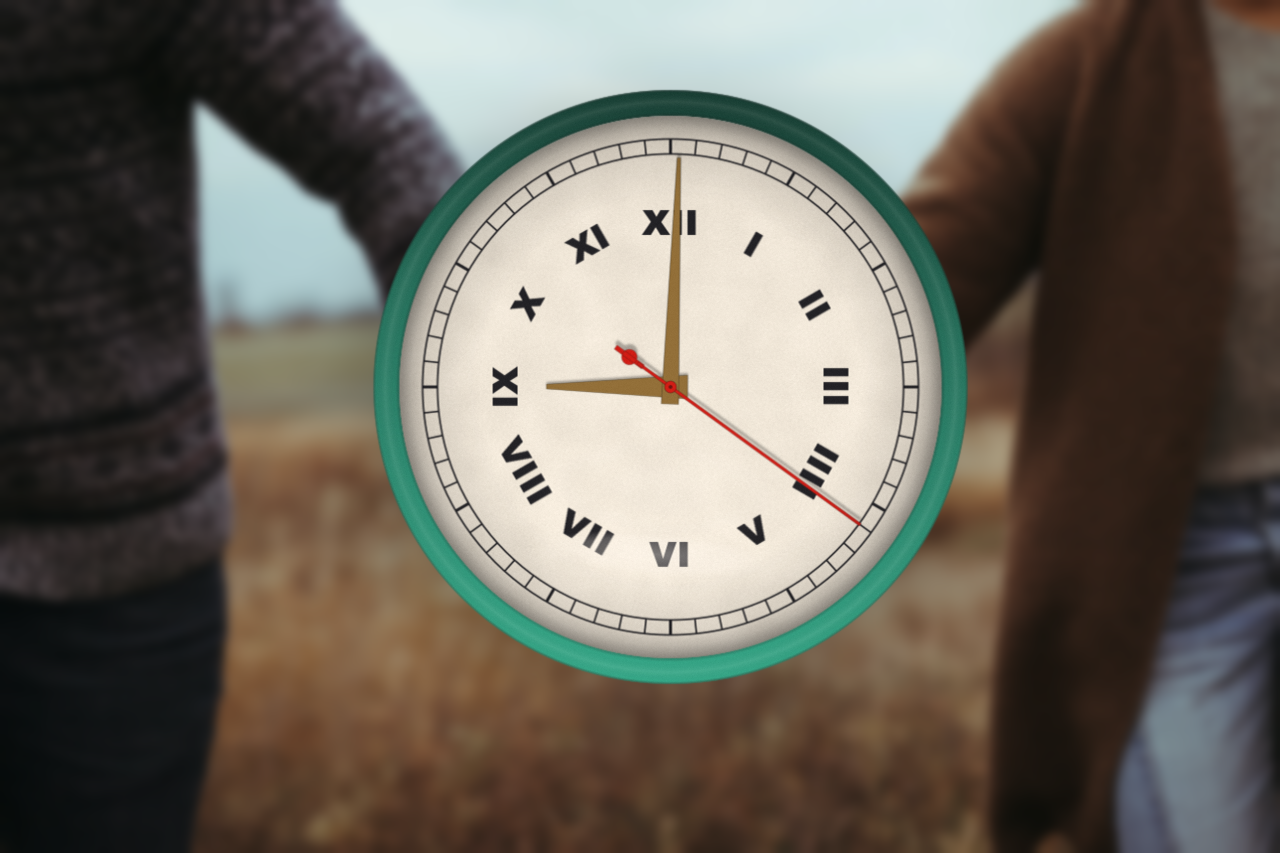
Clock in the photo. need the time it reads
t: 9:00:21
